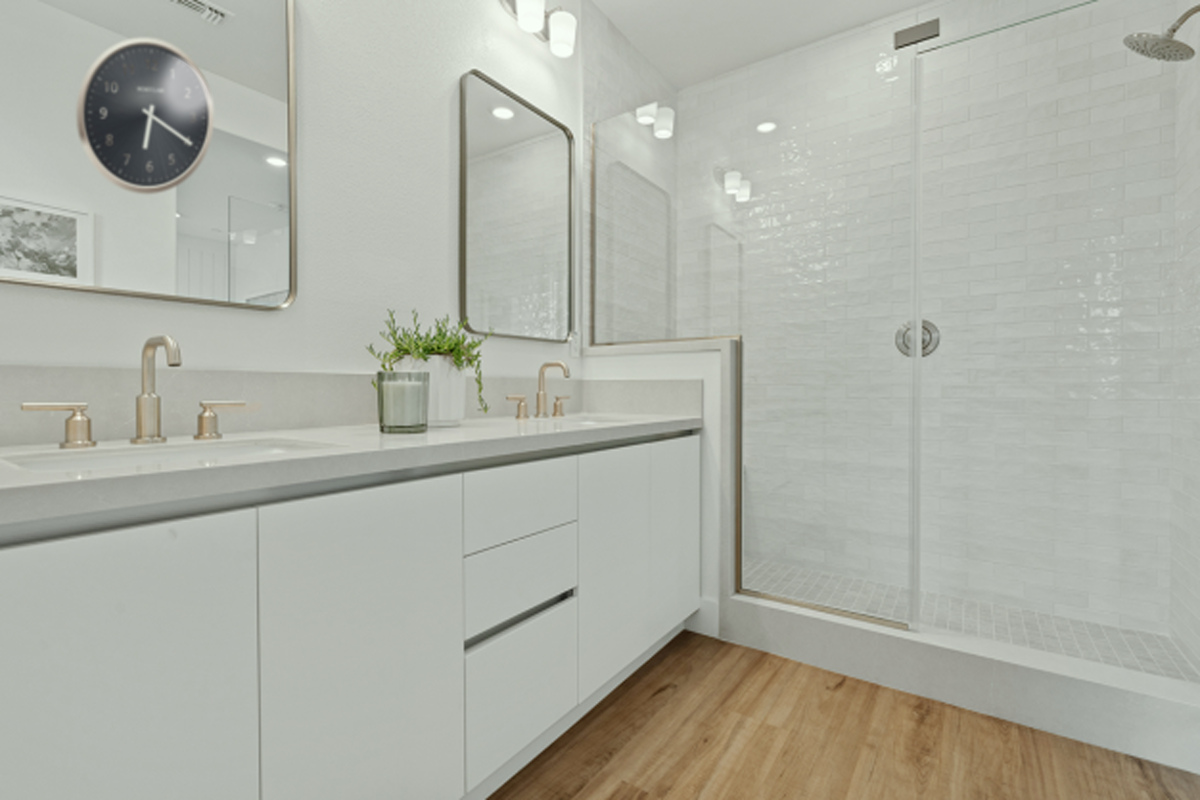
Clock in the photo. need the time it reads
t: 6:20
